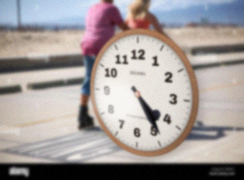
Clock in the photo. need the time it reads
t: 4:24
